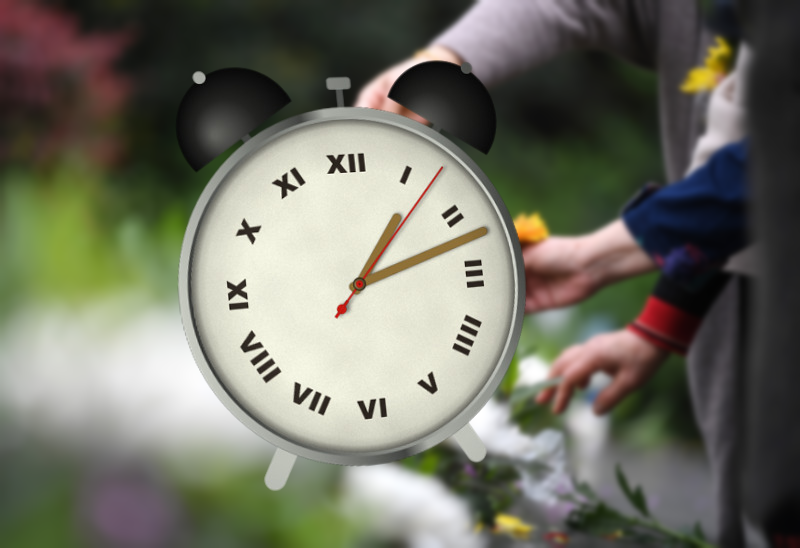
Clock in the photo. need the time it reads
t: 1:12:07
